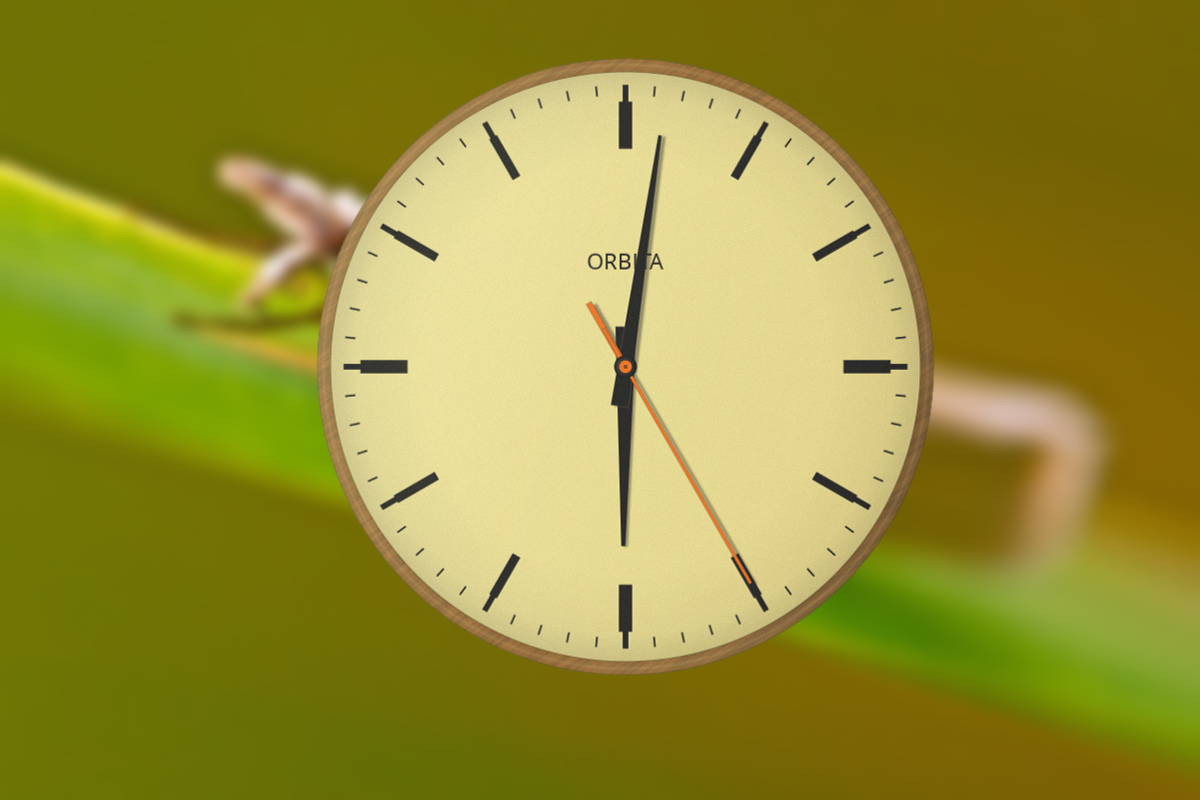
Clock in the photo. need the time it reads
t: 6:01:25
